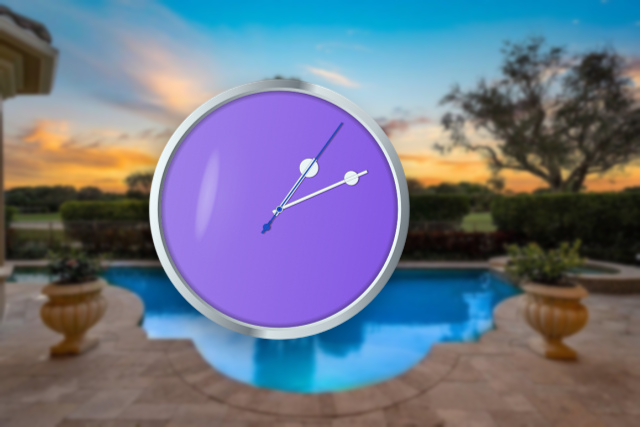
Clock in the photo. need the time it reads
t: 1:11:06
